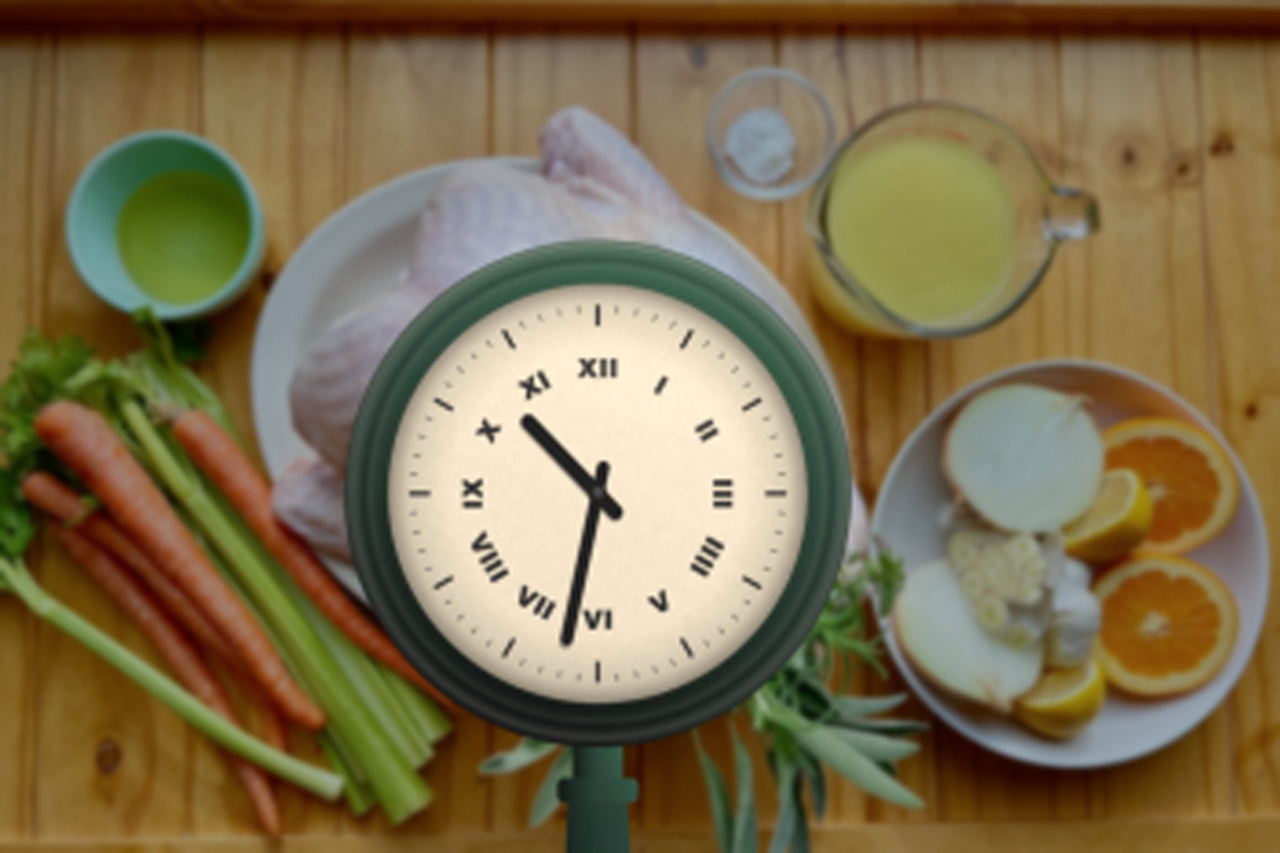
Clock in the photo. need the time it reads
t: 10:32
